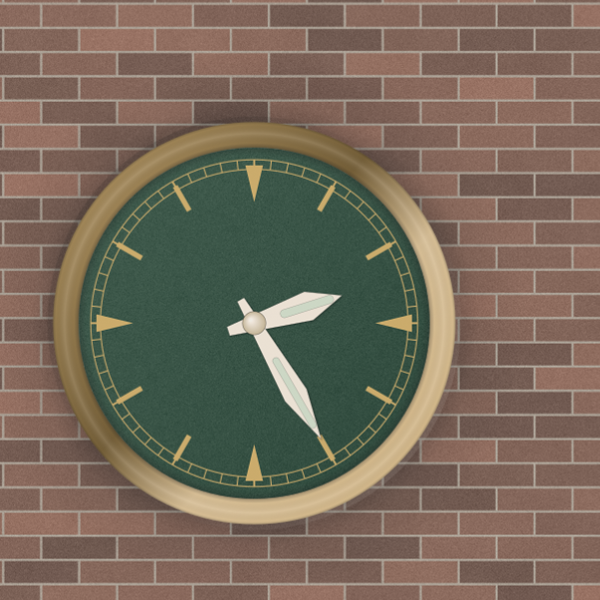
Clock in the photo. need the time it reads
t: 2:25
